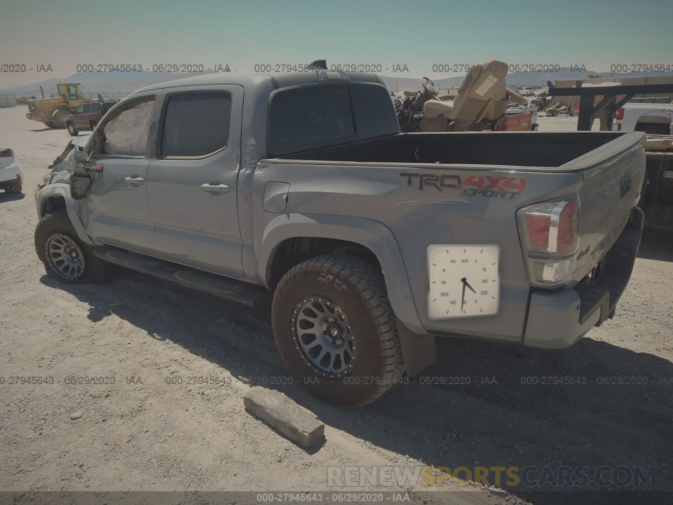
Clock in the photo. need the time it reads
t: 4:31
